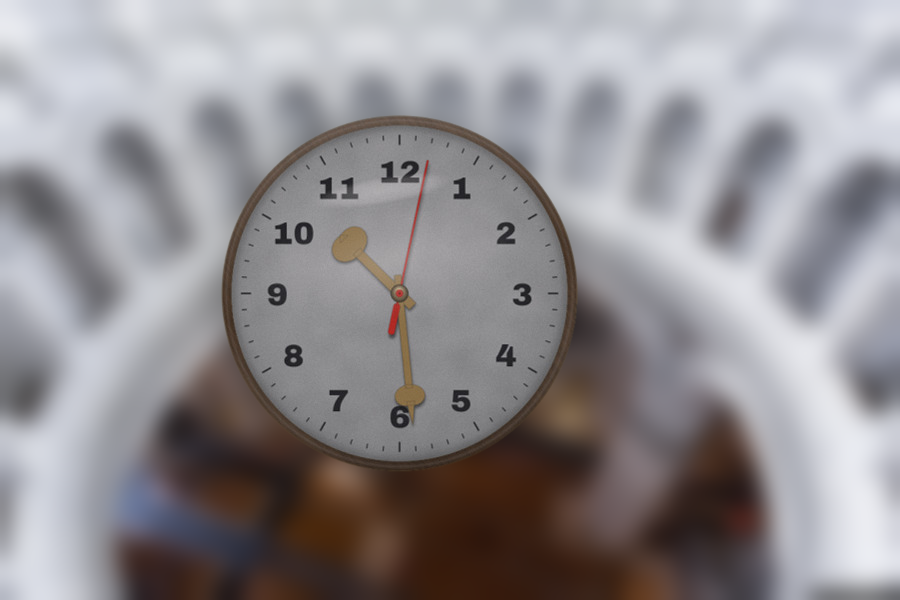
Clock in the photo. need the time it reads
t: 10:29:02
